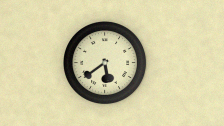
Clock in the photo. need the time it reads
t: 5:39
